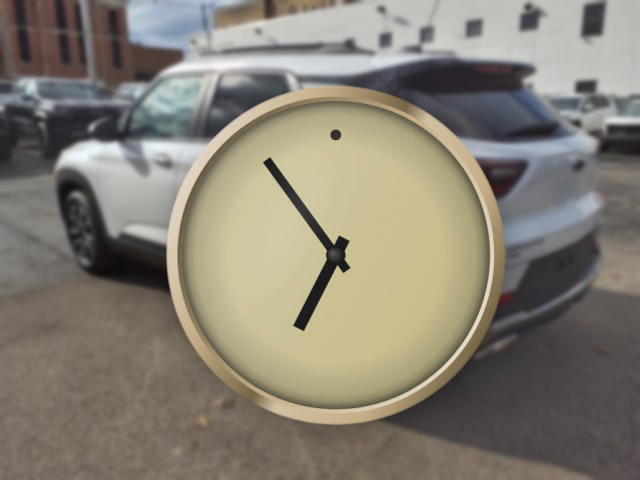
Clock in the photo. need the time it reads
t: 6:54
